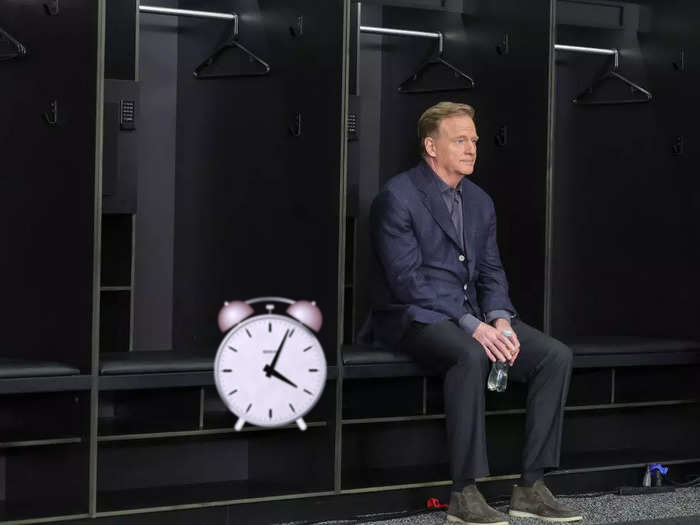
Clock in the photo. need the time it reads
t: 4:04
